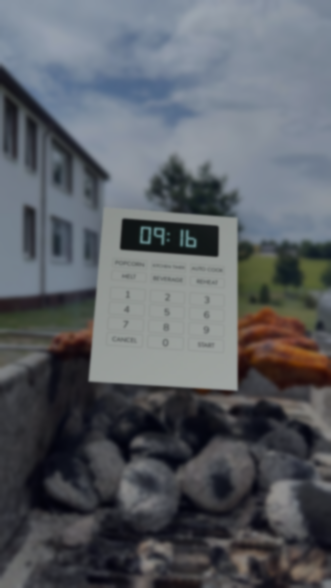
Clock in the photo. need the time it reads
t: 9:16
